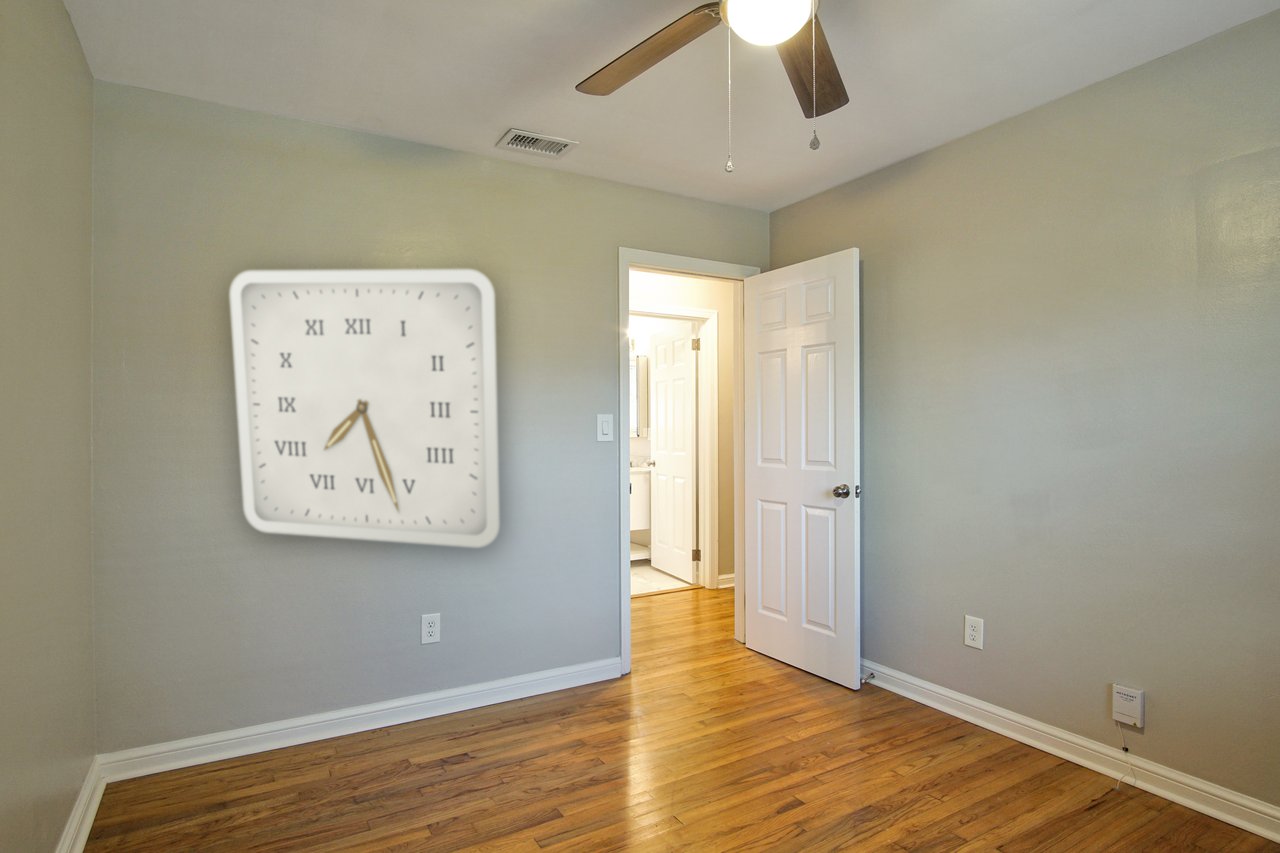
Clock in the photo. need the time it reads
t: 7:27
